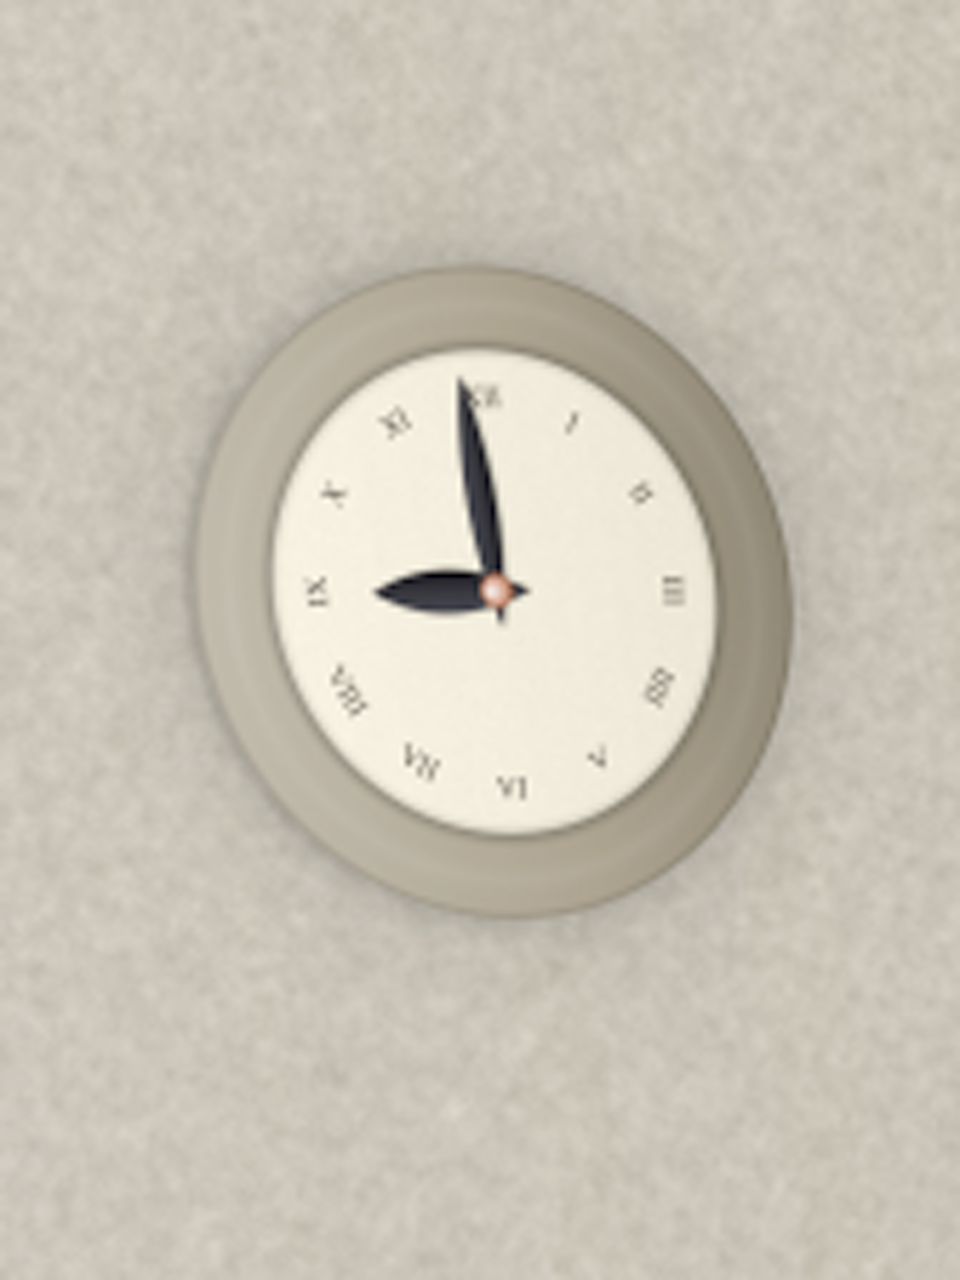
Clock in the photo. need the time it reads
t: 8:59
